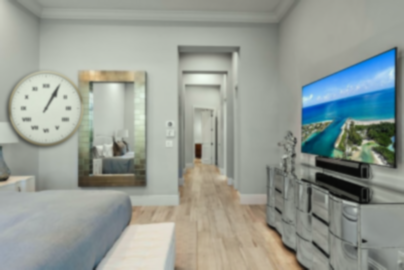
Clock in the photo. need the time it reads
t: 1:05
